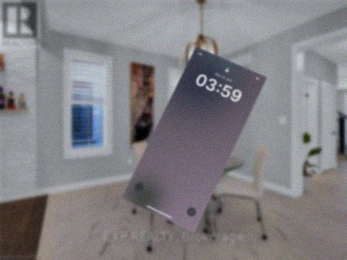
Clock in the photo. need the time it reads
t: 3:59
